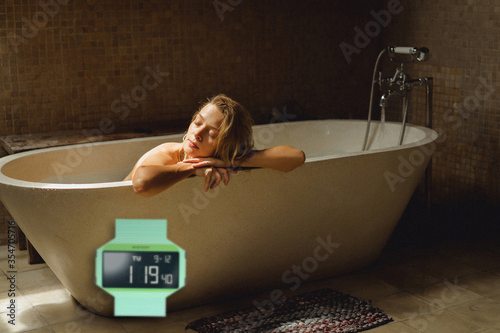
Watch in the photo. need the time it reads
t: 1:19
